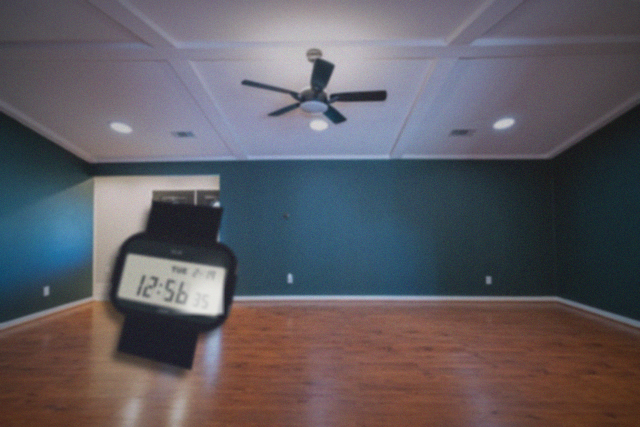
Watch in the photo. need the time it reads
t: 12:56:35
